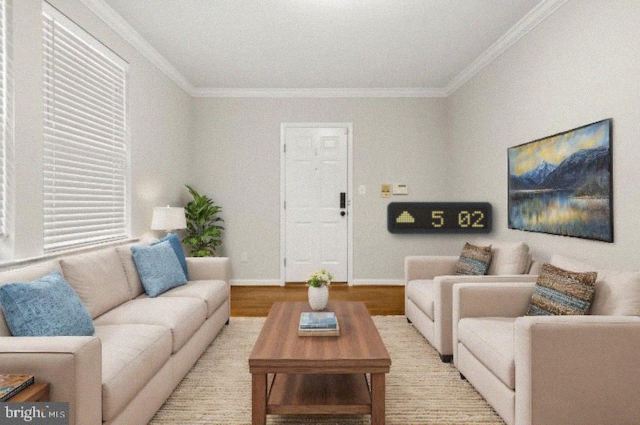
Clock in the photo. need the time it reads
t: 5:02
